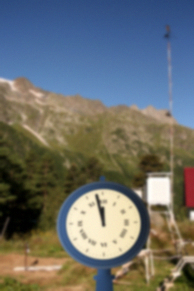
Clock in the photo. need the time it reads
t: 11:58
